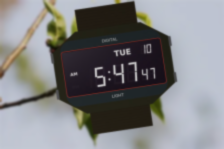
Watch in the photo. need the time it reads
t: 5:47:47
